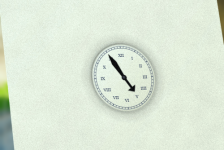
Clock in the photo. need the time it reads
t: 4:55
